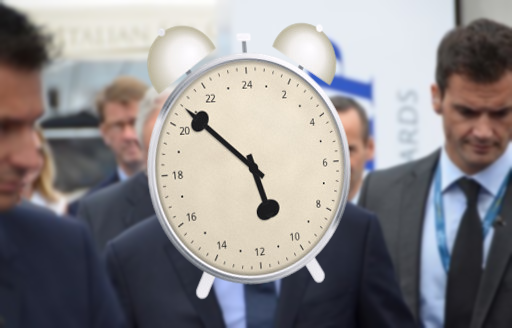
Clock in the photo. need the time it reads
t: 10:52
